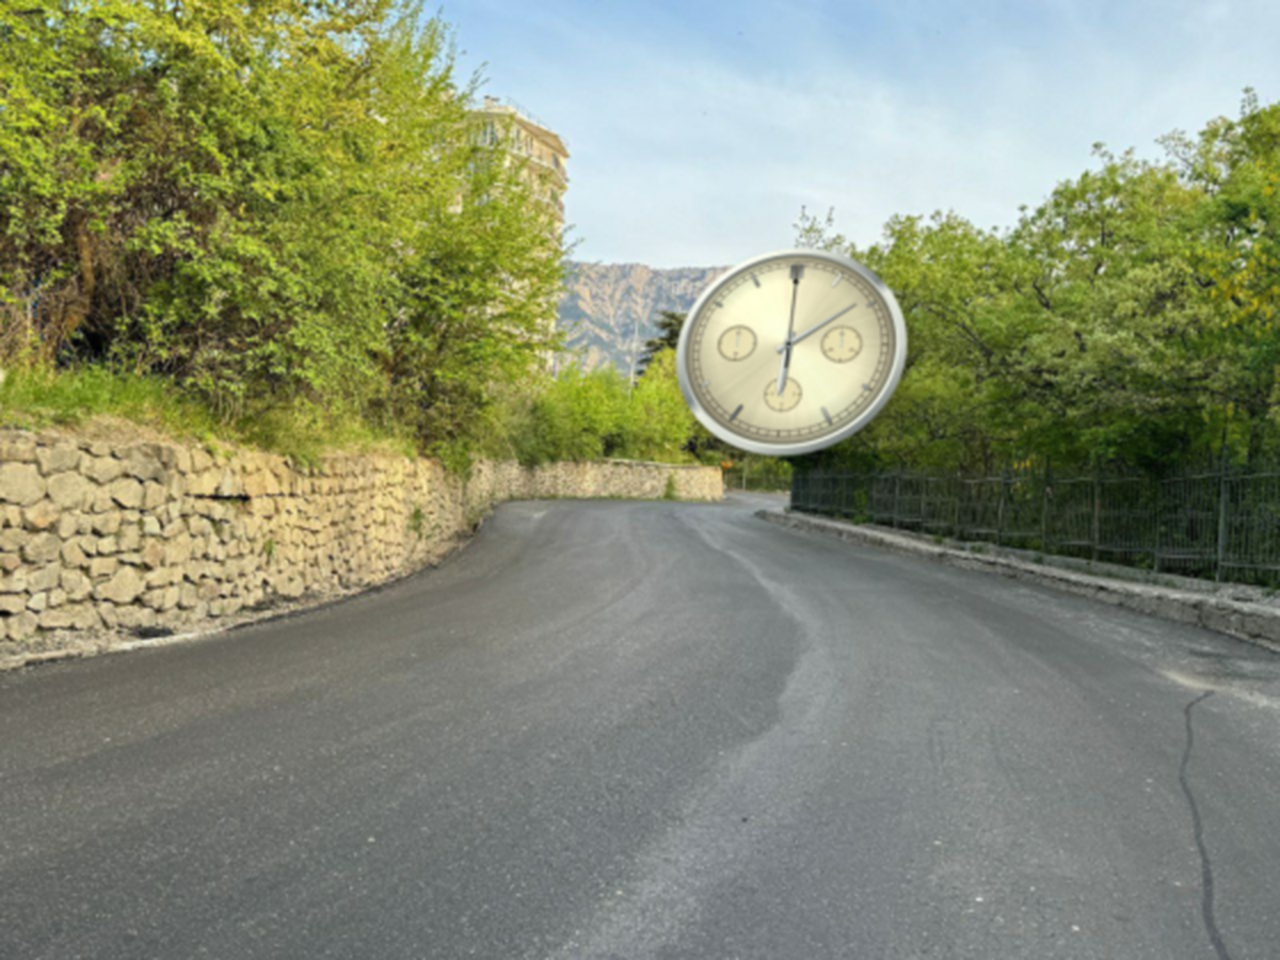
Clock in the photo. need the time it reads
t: 6:09
